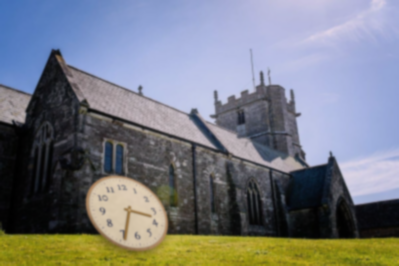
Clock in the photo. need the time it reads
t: 3:34
